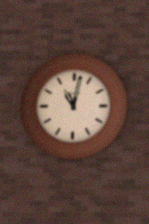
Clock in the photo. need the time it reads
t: 11:02
